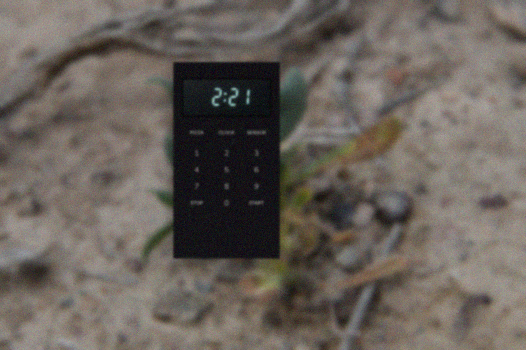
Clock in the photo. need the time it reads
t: 2:21
